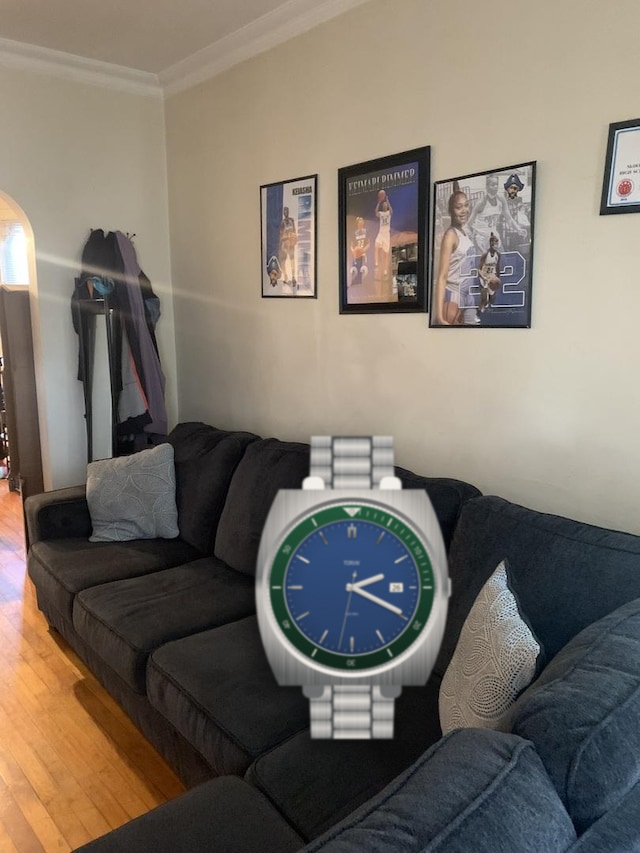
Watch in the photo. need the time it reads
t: 2:19:32
